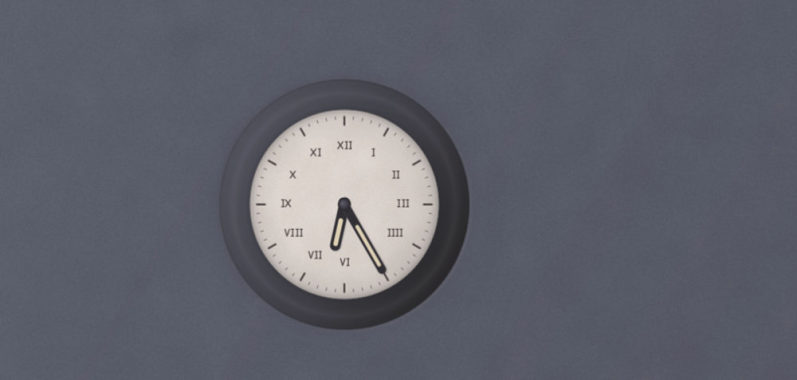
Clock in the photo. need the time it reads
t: 6:25
